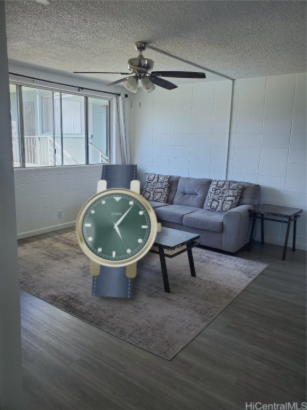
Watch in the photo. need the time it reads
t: 5:06
